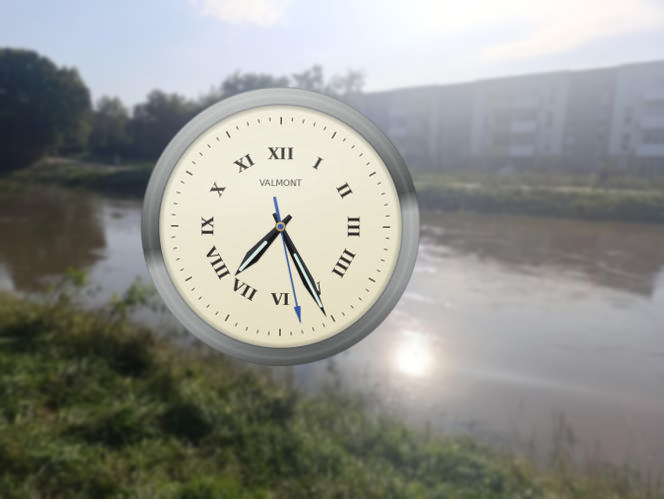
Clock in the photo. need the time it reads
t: 7:25:28
